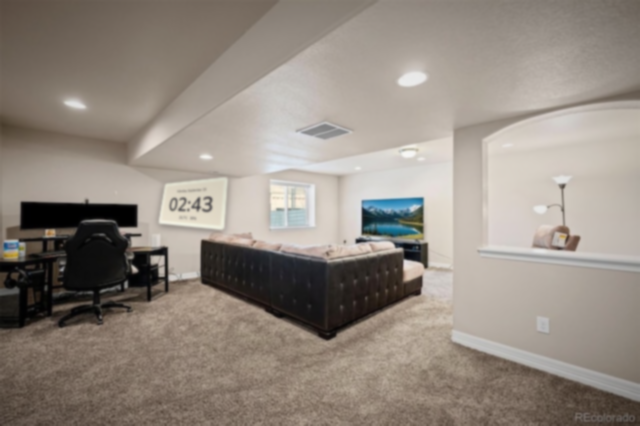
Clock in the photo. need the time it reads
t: 2:43
